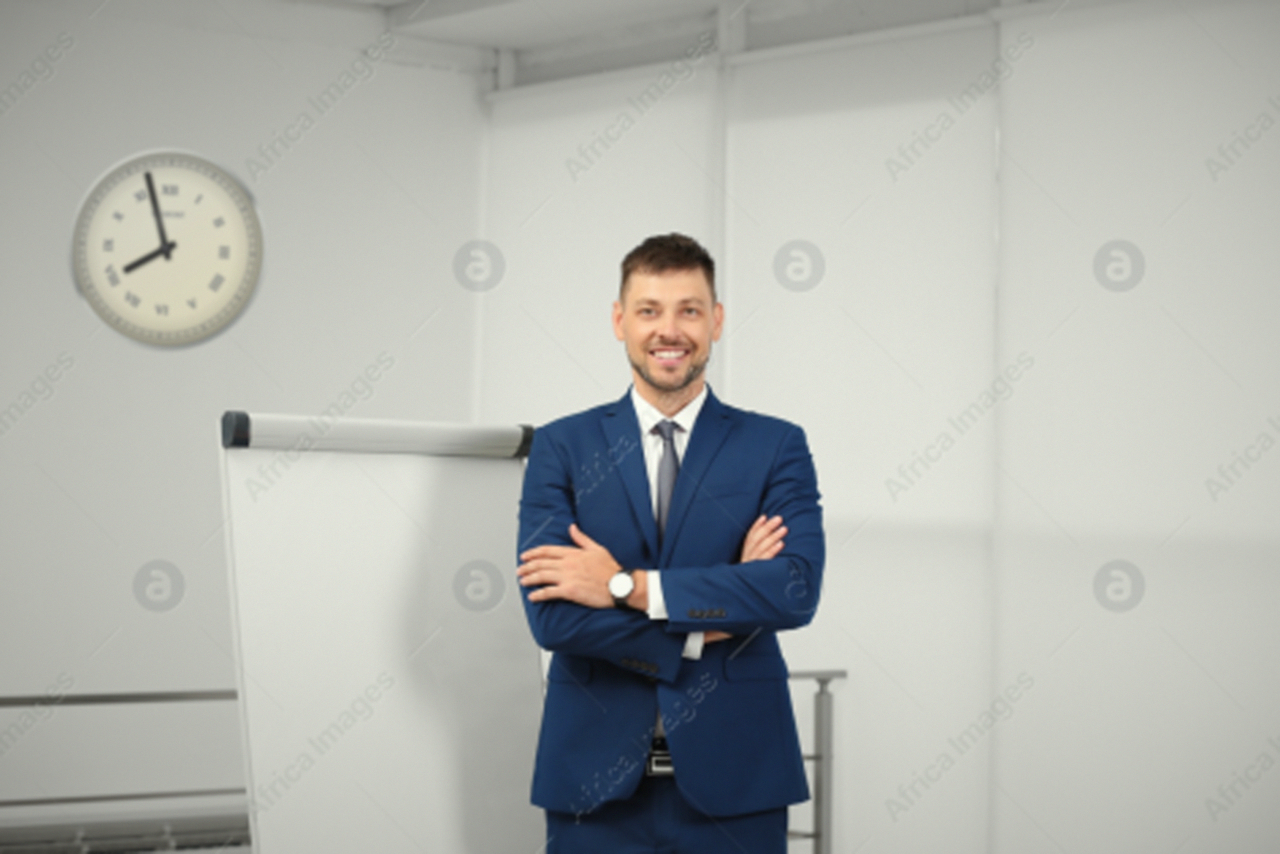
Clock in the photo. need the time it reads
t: 7:57
